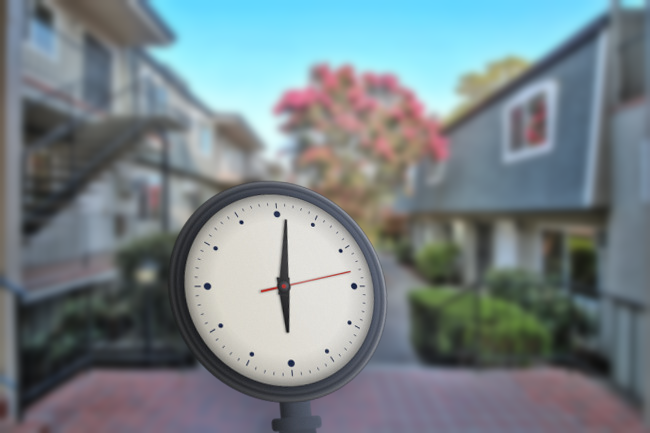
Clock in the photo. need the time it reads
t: 6:01:13
